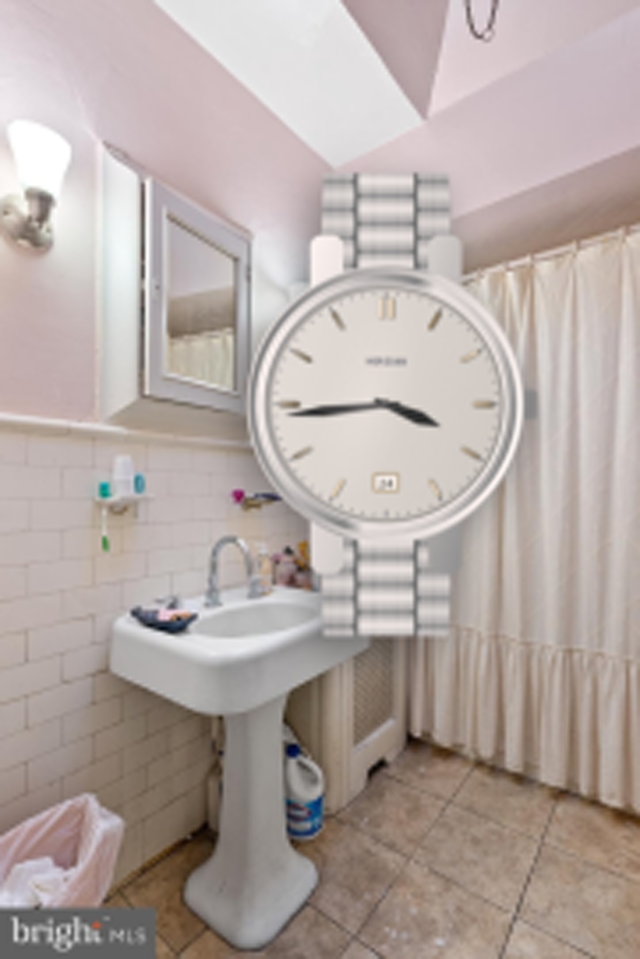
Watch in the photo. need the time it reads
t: 3:44
